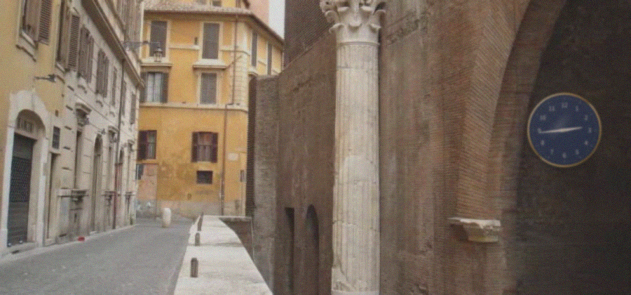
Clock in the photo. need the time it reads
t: 2:44
